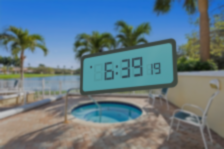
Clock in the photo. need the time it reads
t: 6:39:19
